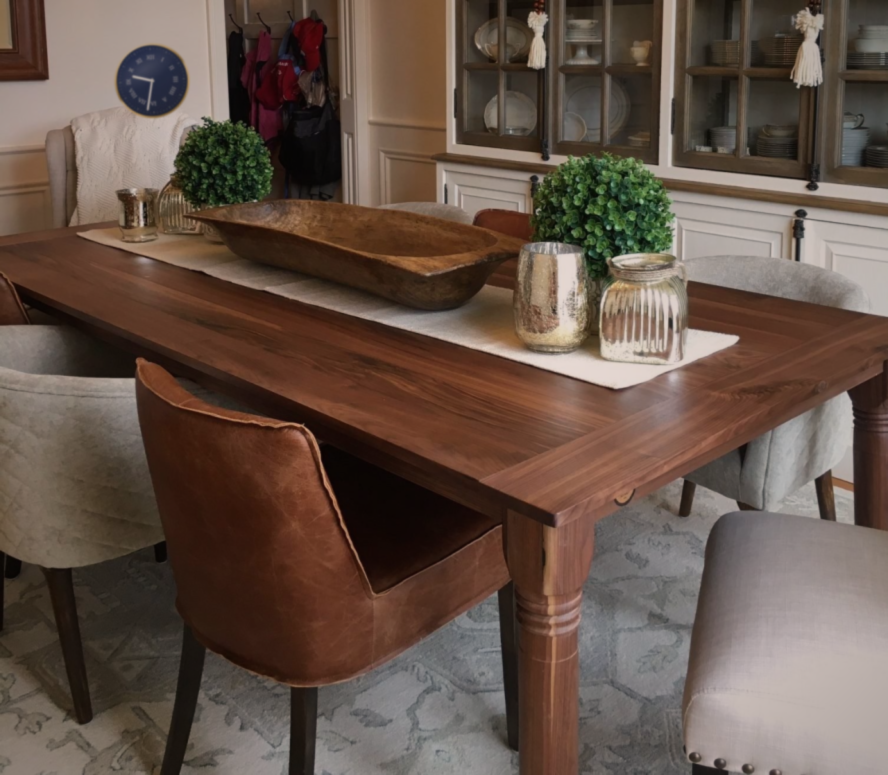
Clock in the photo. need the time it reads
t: 9:32
